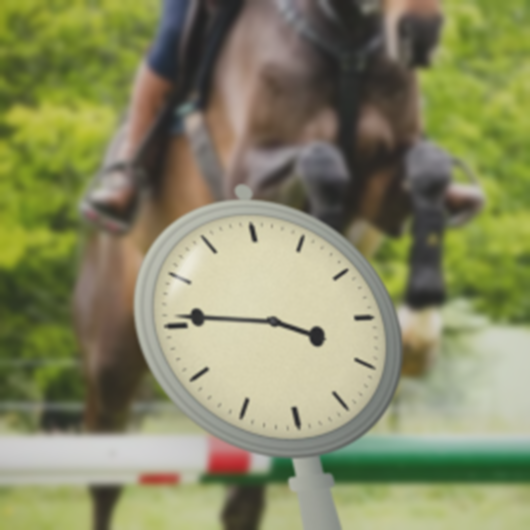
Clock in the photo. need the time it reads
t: 3:46
